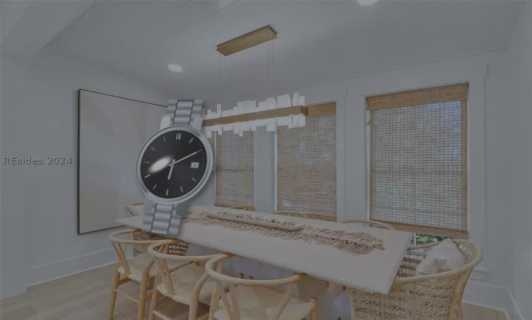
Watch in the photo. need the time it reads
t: 6:10
